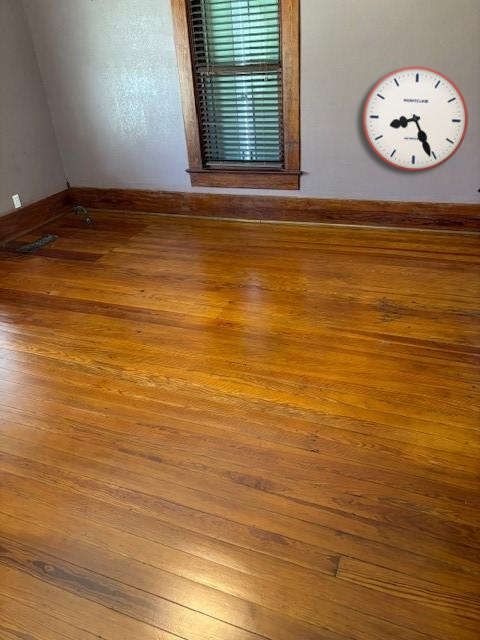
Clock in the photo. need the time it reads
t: 8:26
